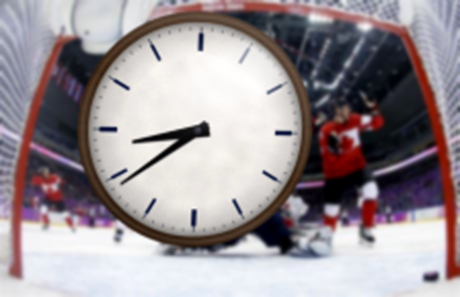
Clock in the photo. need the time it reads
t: 8:39
